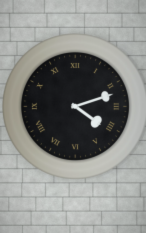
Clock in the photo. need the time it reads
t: 4:12
